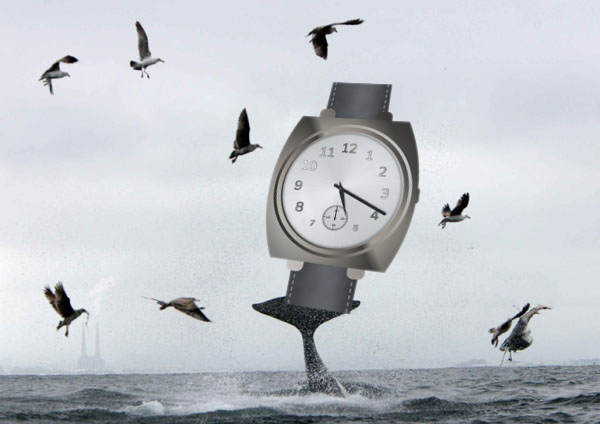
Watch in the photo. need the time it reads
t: 5:19
